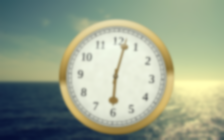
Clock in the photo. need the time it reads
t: 6:02
